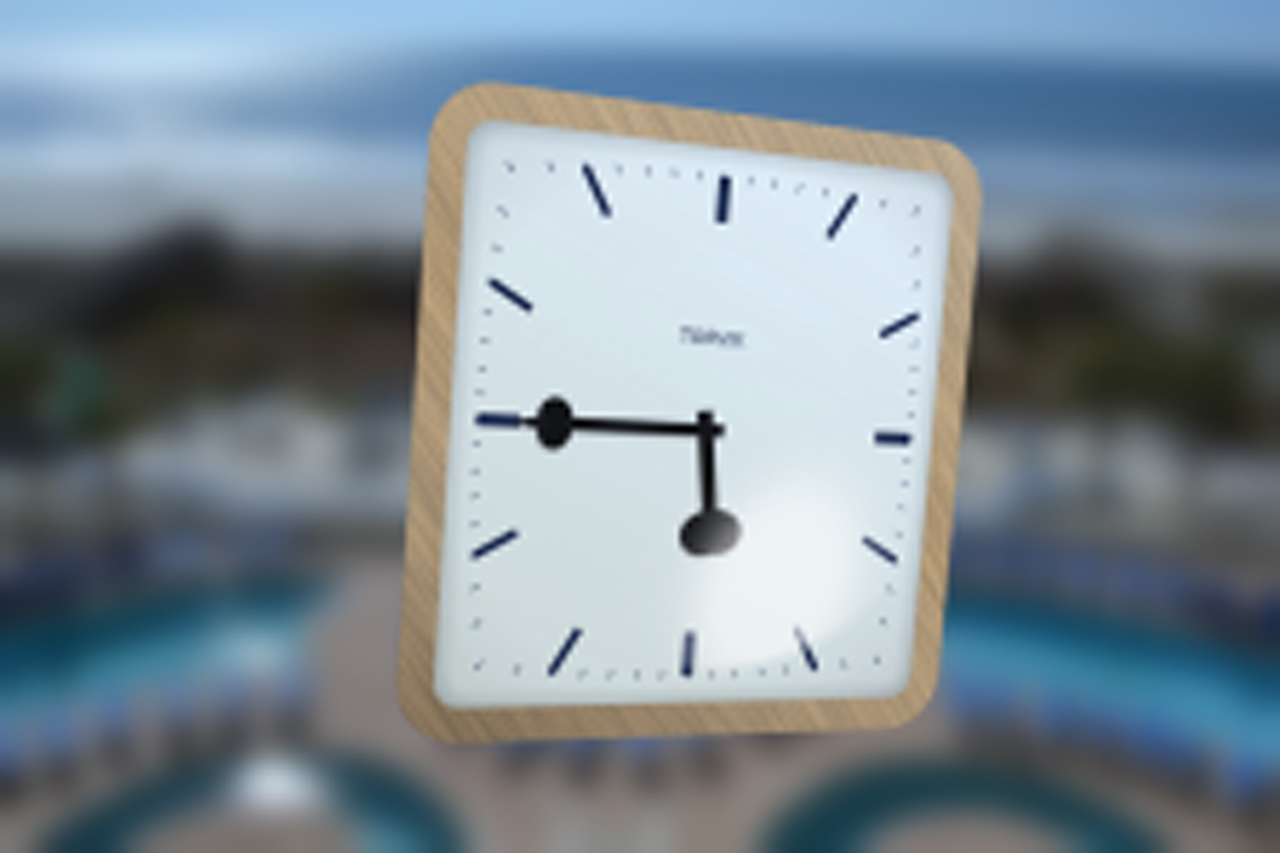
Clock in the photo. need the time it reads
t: 5:45
